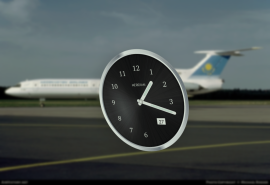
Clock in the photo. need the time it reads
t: 1:18
